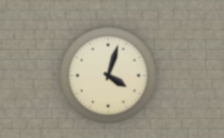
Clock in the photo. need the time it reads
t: 4:03
